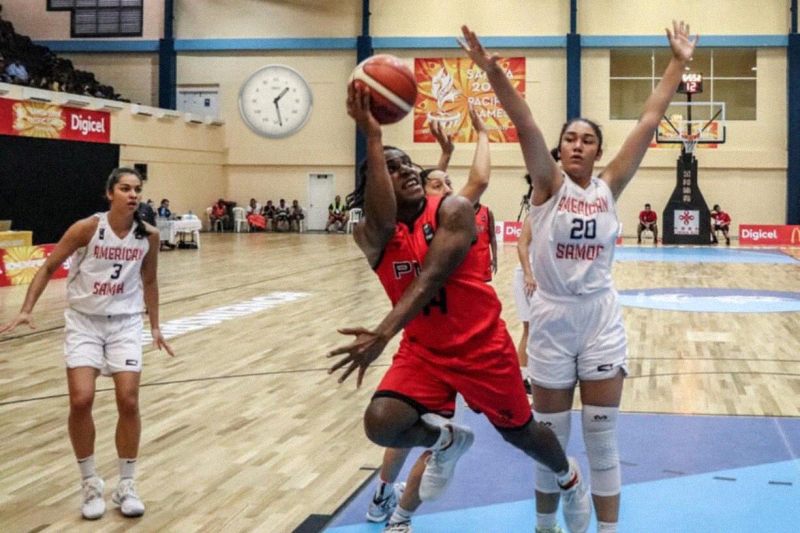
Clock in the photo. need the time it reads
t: 1:28
